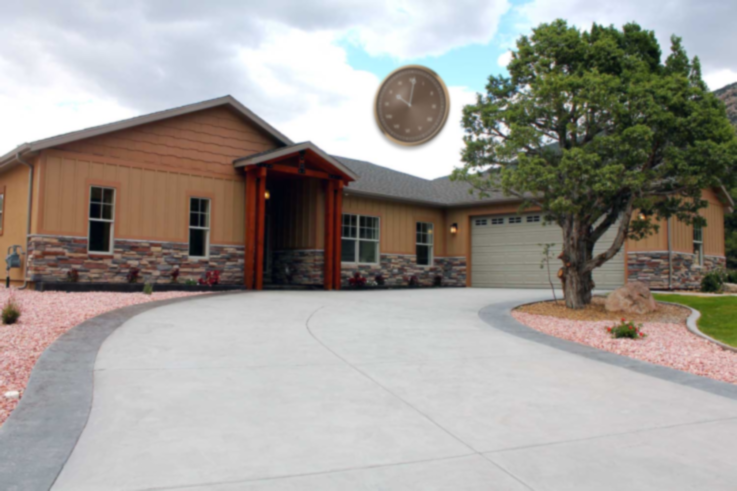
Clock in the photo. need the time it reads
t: 10:01
